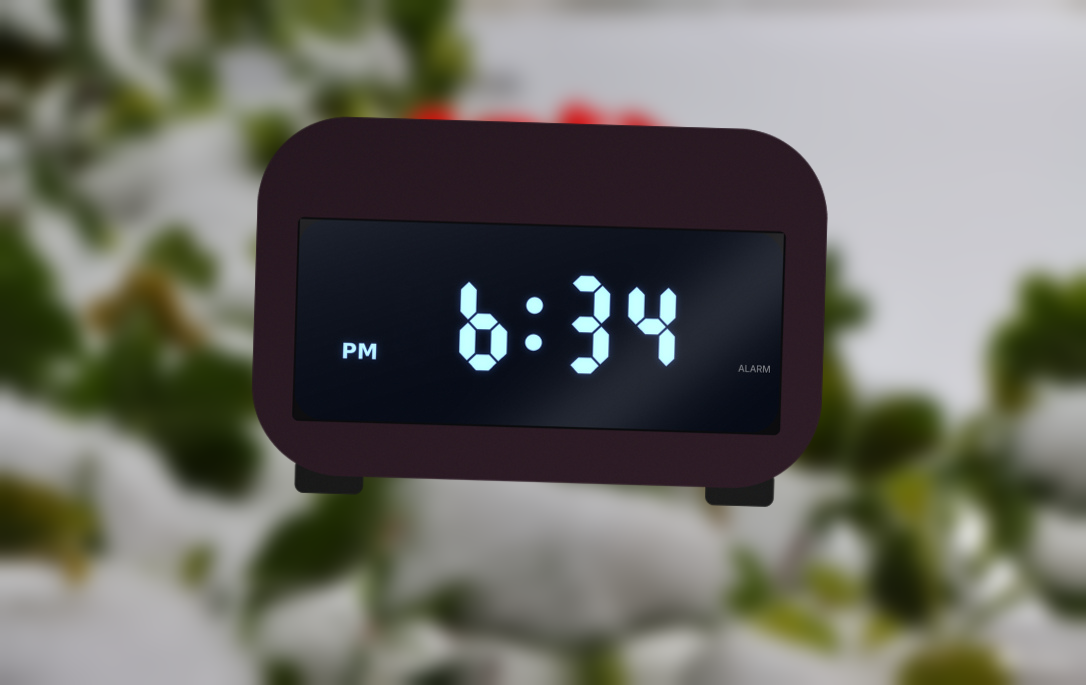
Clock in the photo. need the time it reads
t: 6:34
